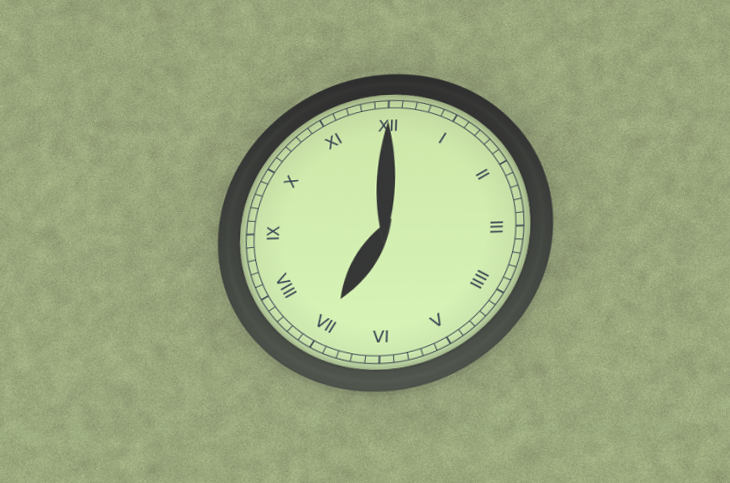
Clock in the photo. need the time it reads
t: 7:00
